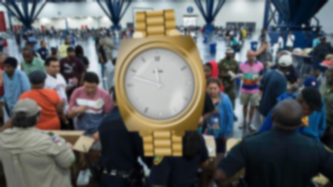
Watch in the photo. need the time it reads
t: 11:48
